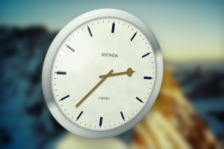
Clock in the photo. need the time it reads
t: 2:37
